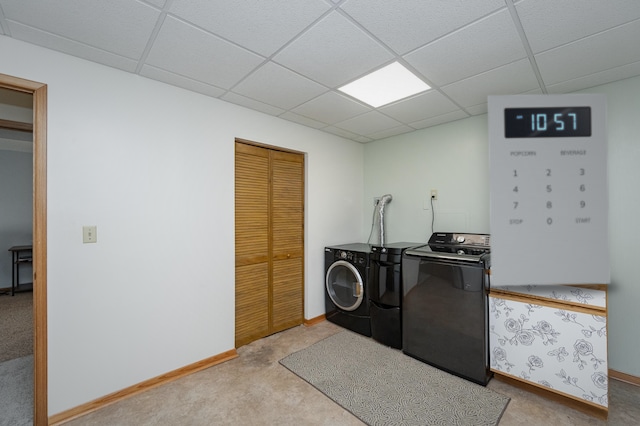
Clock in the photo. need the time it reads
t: 10:57
